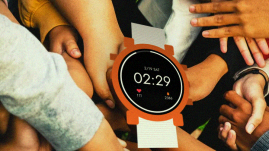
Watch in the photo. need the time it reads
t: 2:29
